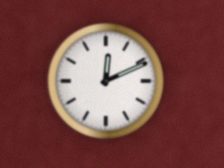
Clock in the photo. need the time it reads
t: 12:11
